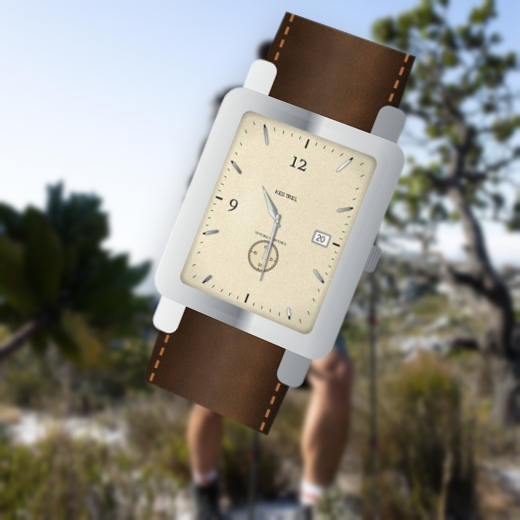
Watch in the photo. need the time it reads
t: 10:29
